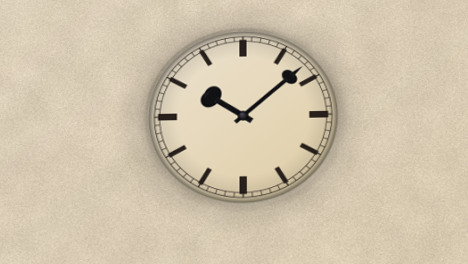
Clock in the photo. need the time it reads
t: 10:08
